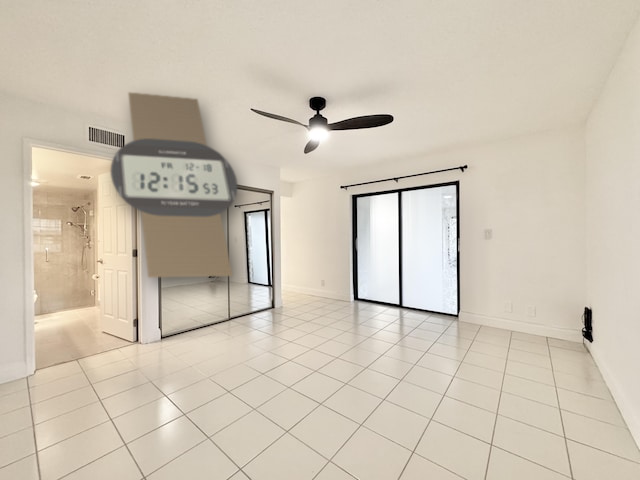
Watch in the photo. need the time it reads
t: 12:15:53
